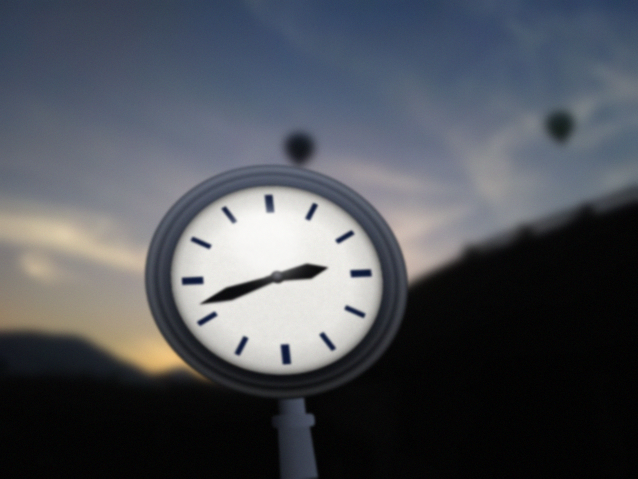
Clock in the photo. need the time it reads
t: 2:42
